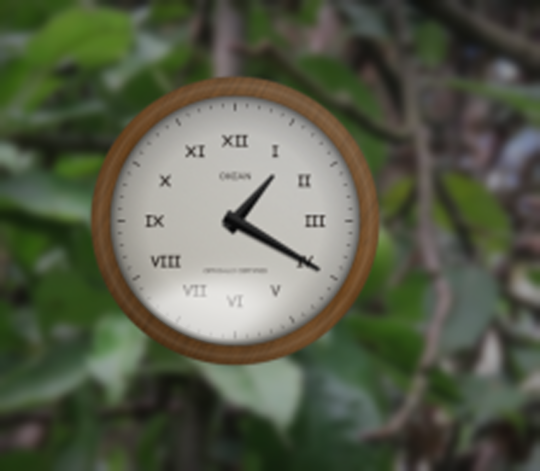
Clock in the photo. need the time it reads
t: 1:20
